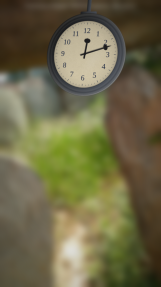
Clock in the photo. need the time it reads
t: 12:12
